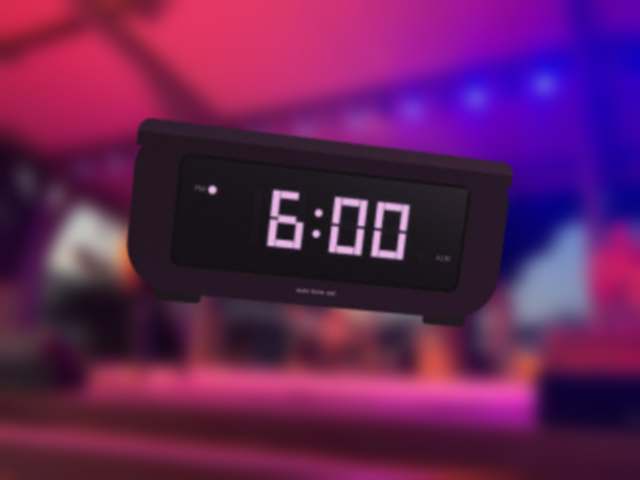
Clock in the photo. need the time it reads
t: 6:00
